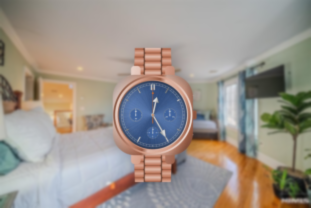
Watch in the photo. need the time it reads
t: 12:25
